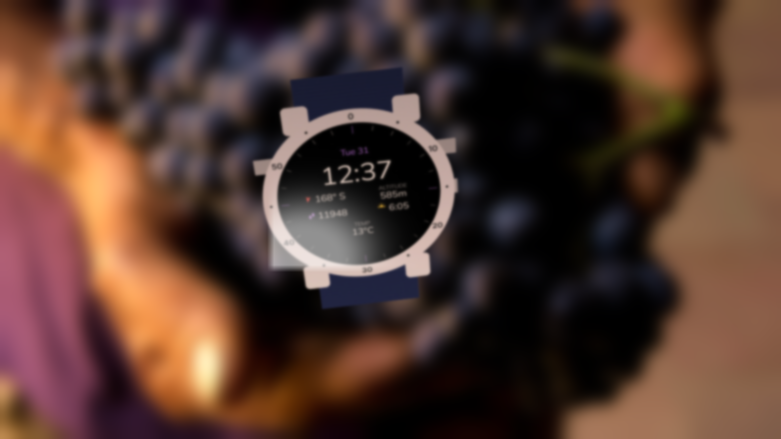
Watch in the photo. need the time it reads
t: 12:37
